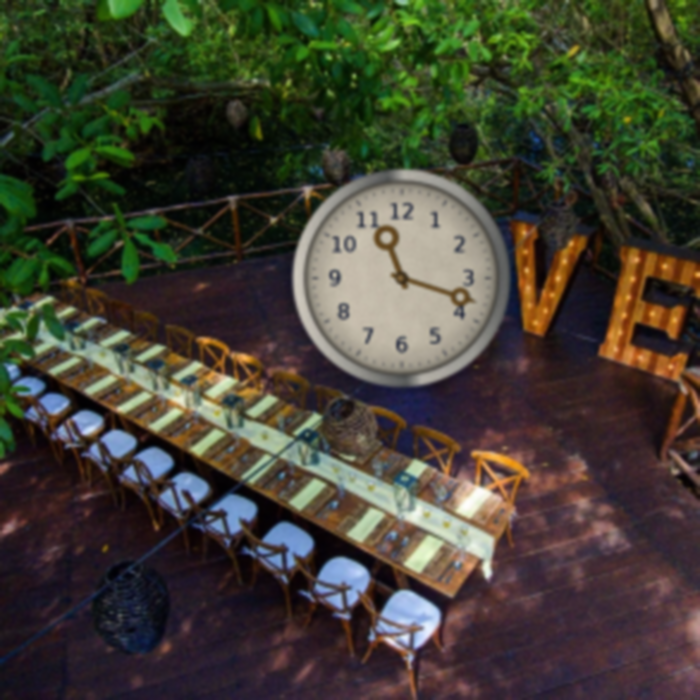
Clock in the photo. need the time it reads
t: 11:18
